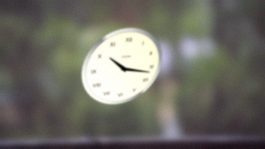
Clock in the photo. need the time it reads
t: 10:17
